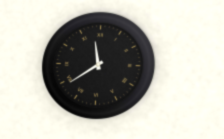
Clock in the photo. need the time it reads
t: 11:39
